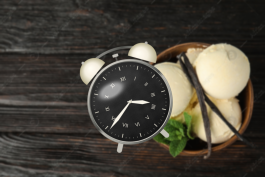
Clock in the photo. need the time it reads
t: 3:39
